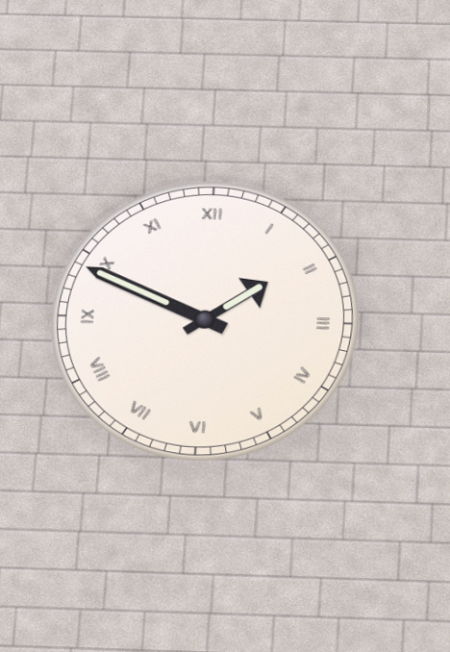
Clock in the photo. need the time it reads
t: 1:49
